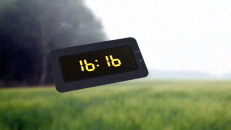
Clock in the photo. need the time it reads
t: 16:16
